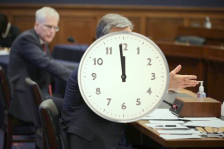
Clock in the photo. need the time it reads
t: 11:59
